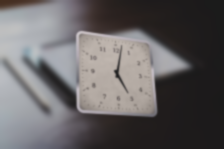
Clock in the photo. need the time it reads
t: 5:02
